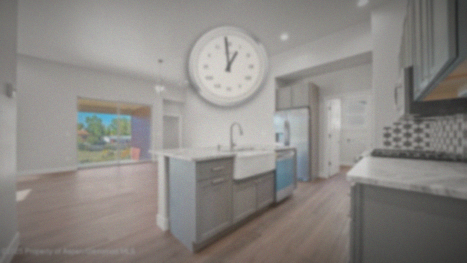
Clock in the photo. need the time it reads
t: 12:59
